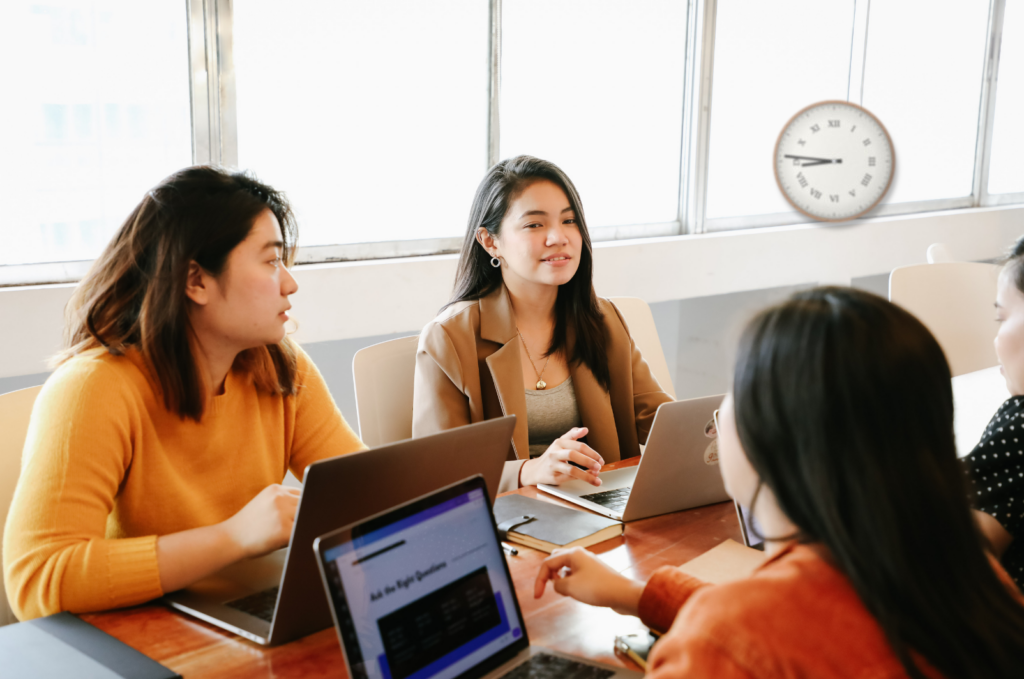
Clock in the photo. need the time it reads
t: 8:46
